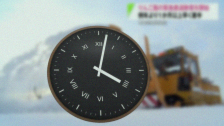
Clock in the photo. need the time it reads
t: 4:02
